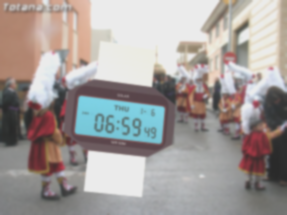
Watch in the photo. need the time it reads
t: 6:59:49
